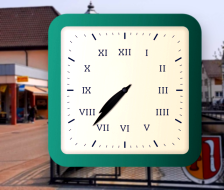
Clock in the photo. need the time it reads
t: 7:37
